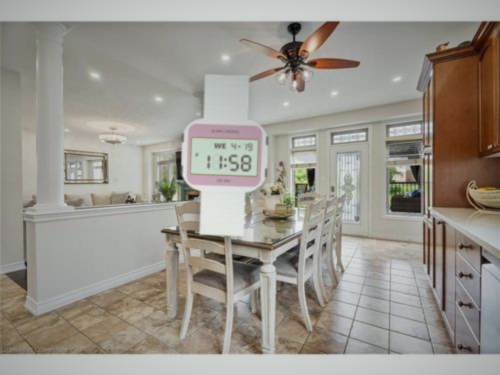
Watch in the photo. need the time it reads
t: 11:58
